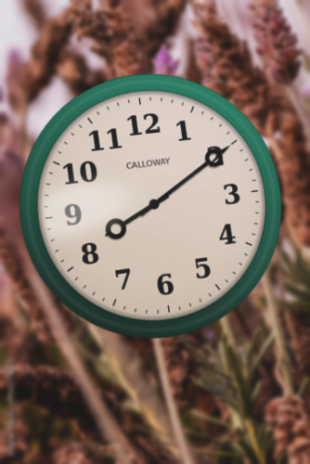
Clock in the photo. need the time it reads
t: 8:10
